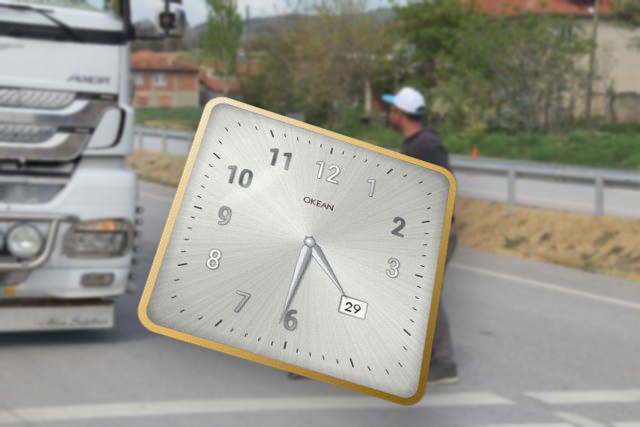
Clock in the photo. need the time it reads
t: 4:31
